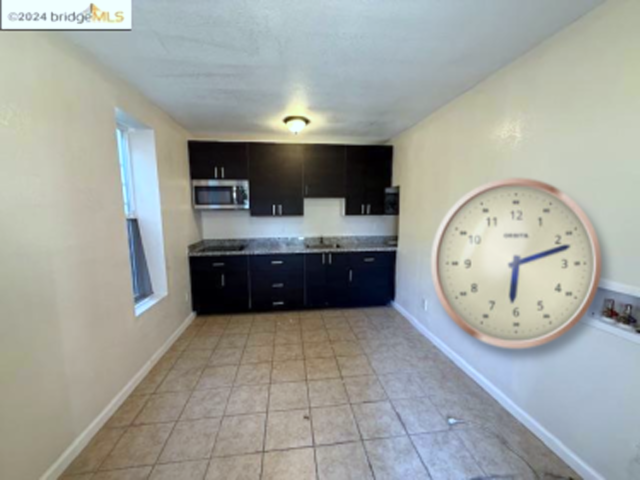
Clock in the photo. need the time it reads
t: 6:12
